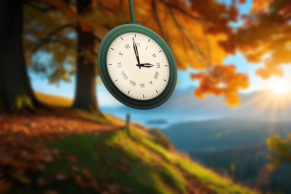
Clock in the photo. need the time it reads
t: 2:59
